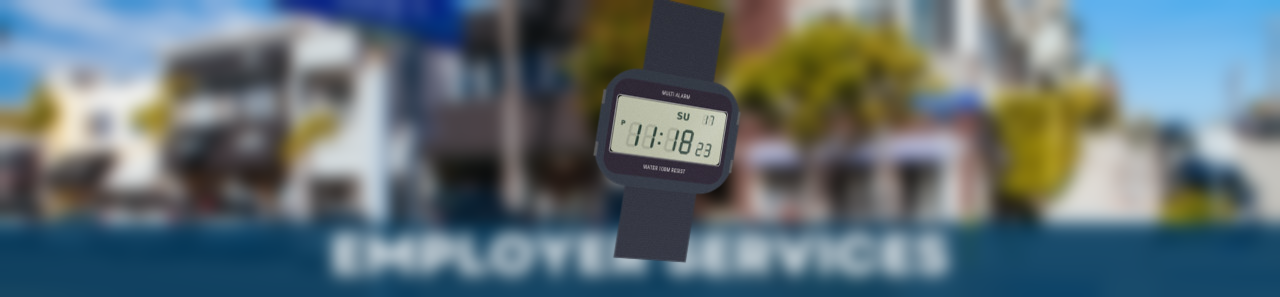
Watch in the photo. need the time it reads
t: 11:18:23
